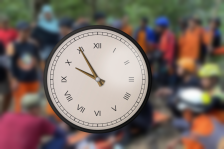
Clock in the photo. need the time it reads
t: 9:55
